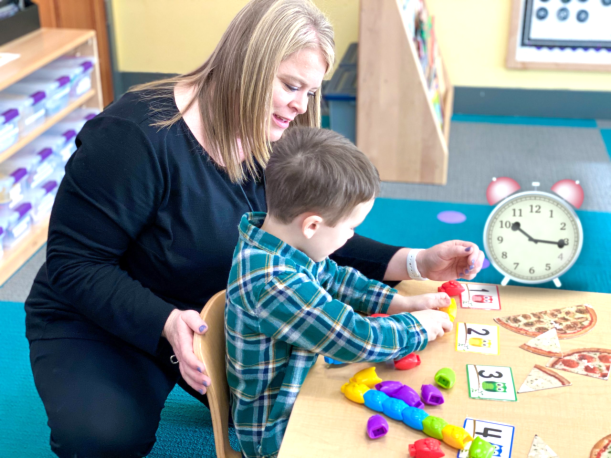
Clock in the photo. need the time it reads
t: 10:16
